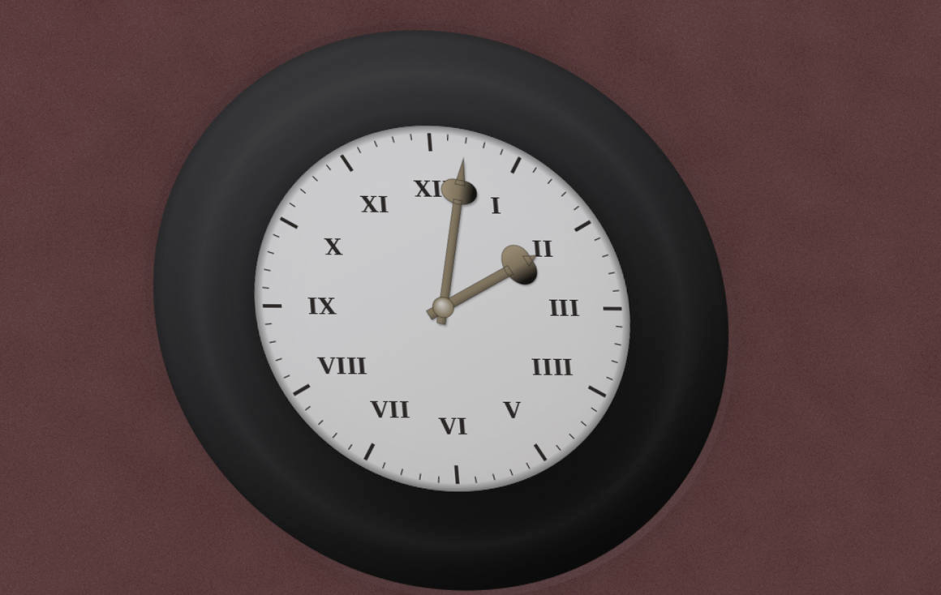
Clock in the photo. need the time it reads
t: 2:02
